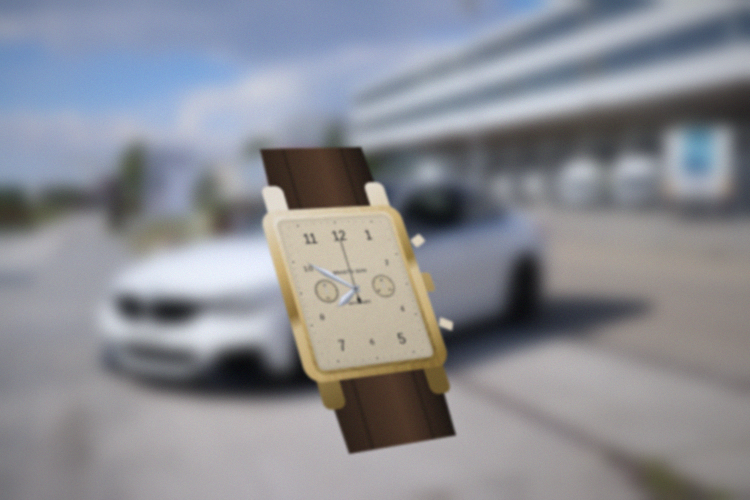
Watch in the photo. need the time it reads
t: 7:51
